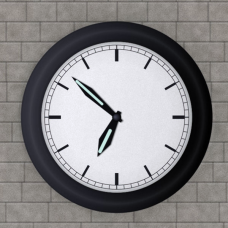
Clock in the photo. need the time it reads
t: 6:52
